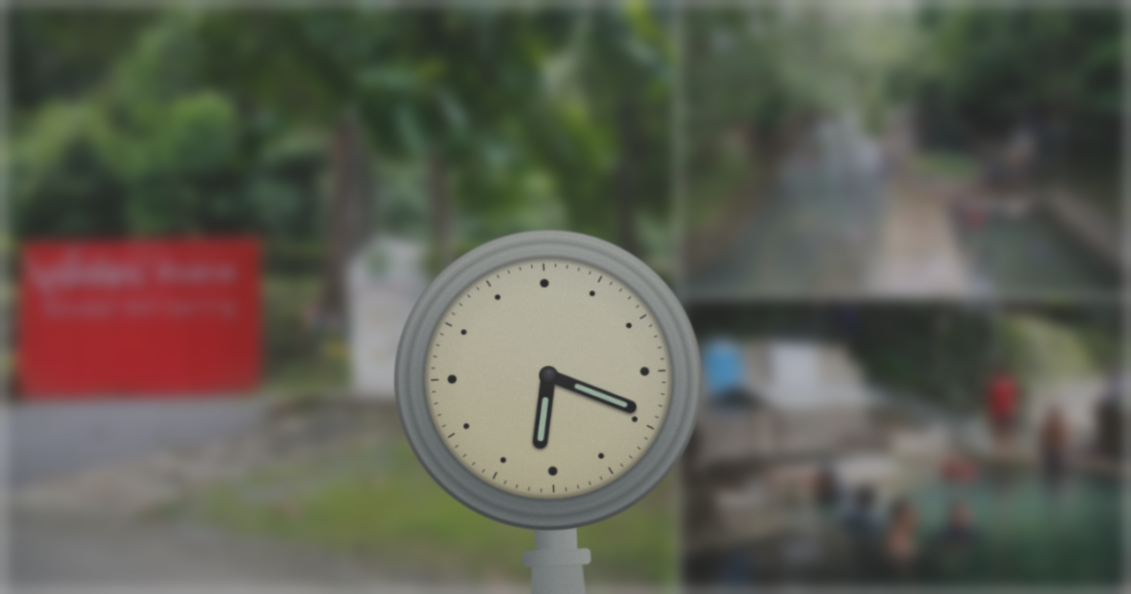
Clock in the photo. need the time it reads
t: 6:19
